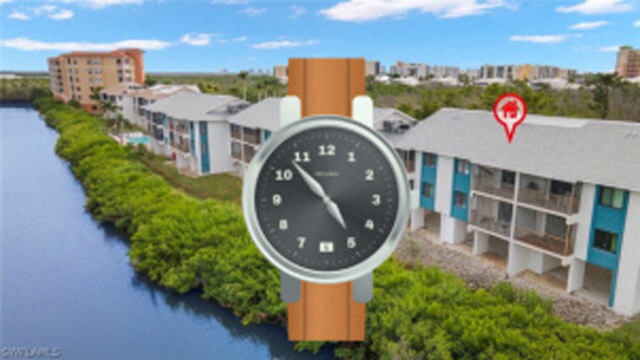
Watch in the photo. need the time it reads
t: 4:53
